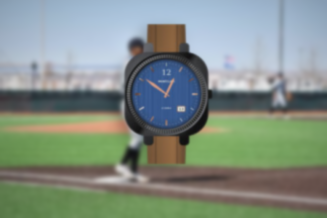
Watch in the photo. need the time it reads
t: 12:51
